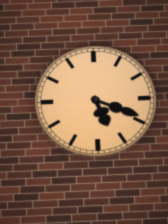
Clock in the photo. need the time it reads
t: 5:19
